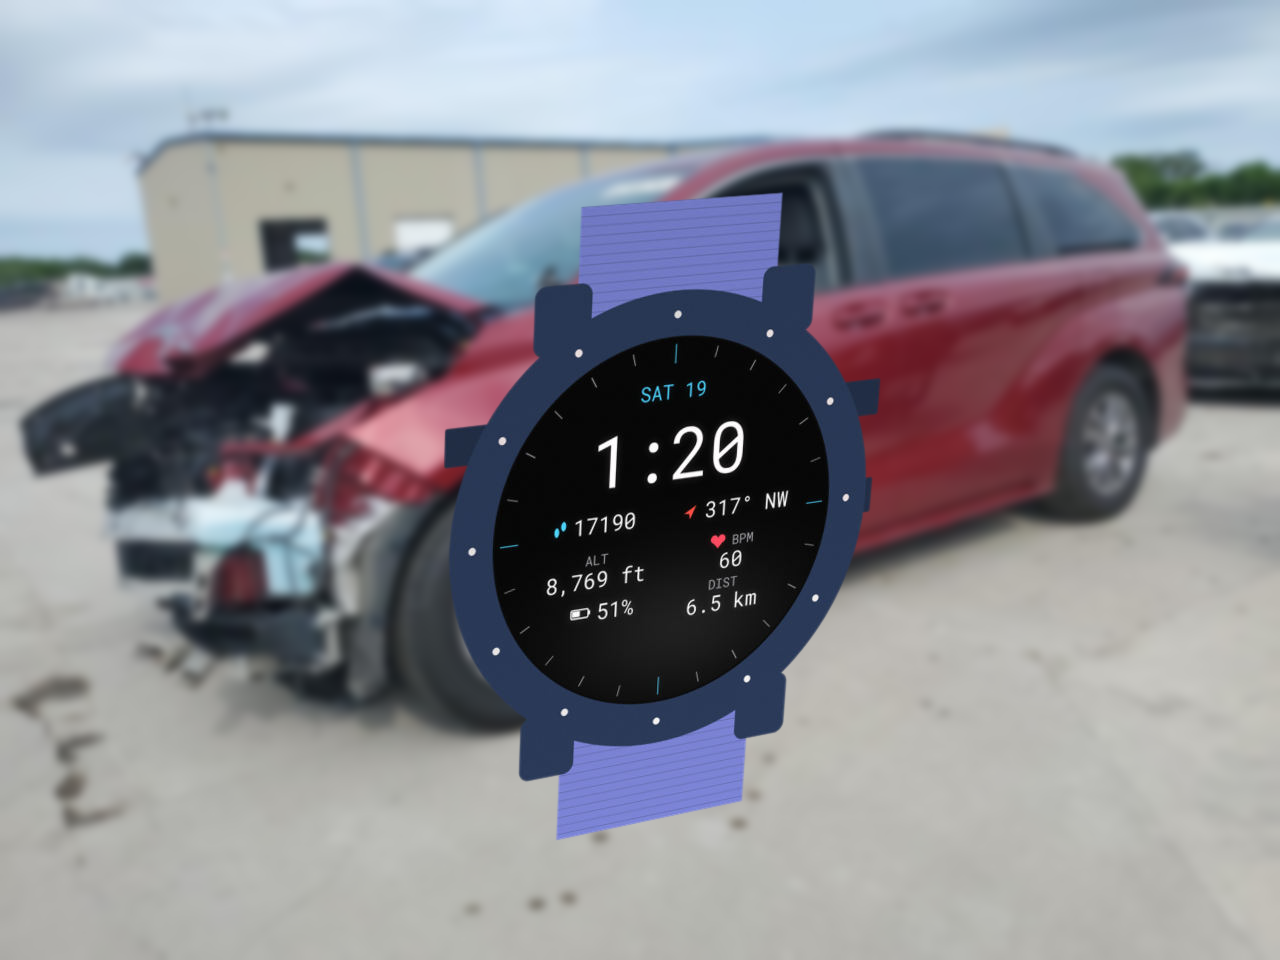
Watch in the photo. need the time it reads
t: 1:20
